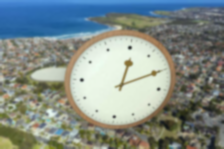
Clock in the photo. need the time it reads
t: 12:10
